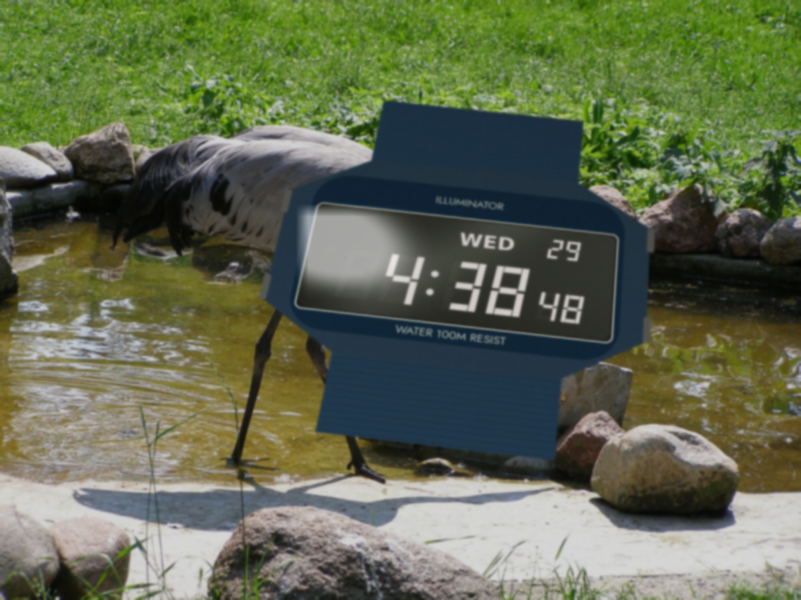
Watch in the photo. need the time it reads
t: 4:38:48
